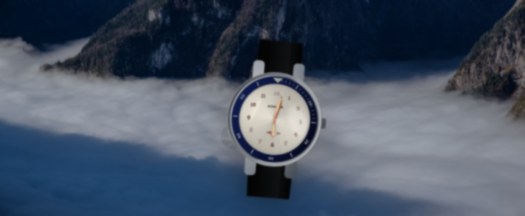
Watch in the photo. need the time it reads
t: 6:02
